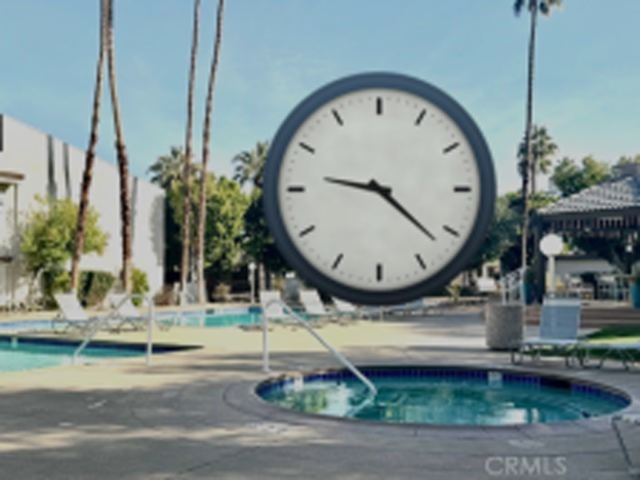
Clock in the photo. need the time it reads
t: 9:22
